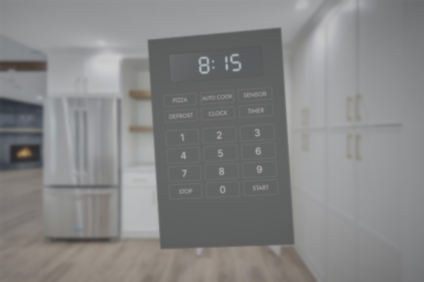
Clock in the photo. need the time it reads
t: 8:15
